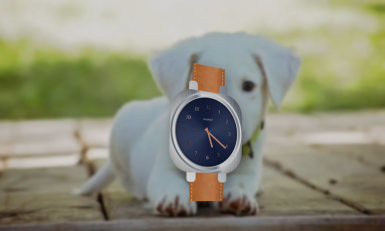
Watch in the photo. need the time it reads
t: 5:21
